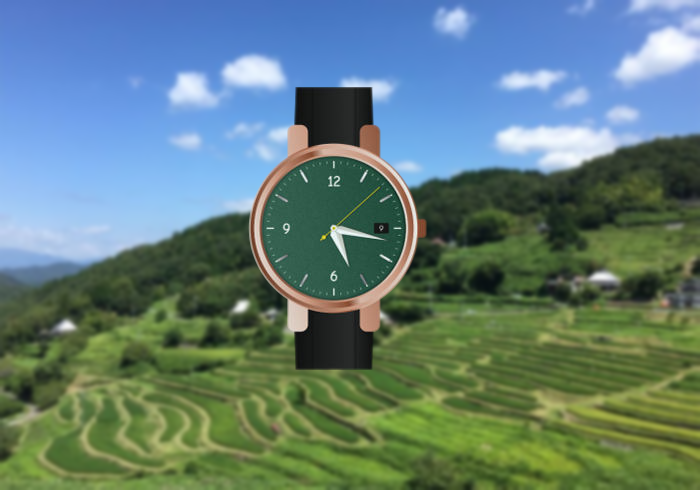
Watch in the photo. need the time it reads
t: 5:17:08
